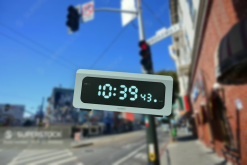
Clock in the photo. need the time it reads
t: 10:39:43
